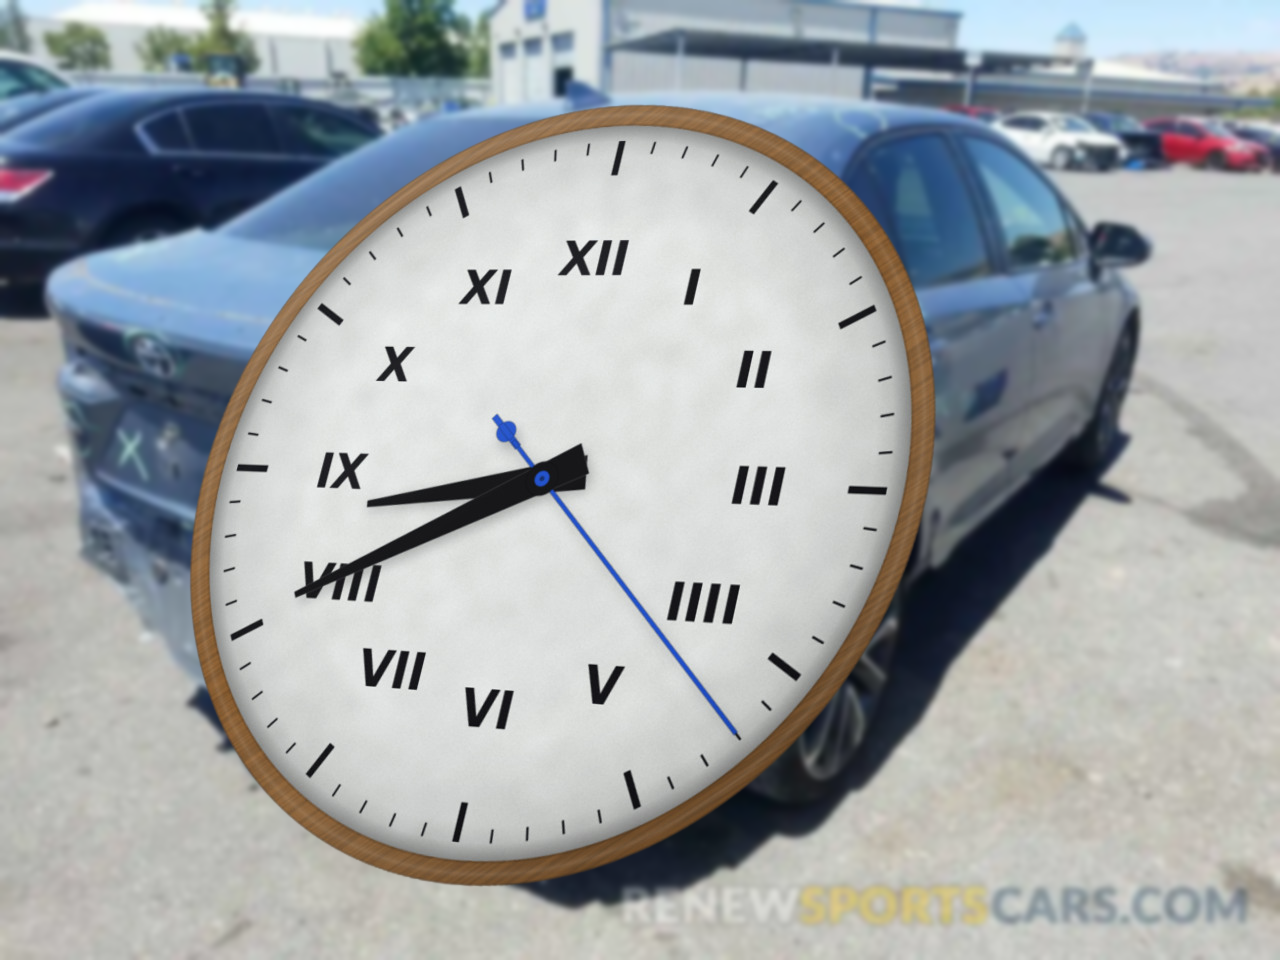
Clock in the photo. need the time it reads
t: 8:40:22
